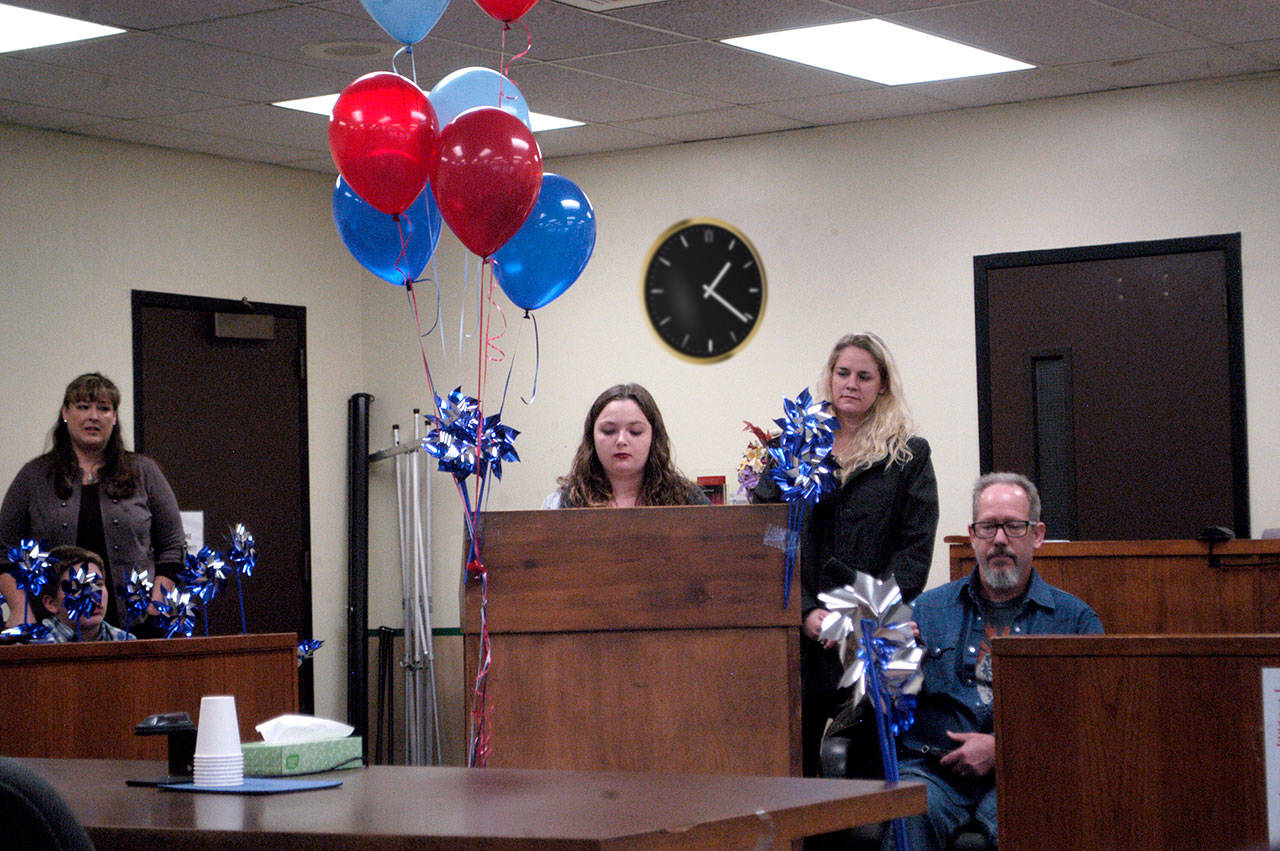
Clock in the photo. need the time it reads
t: 1:21
